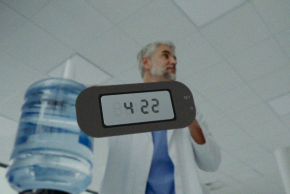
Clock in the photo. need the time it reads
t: 4:22
